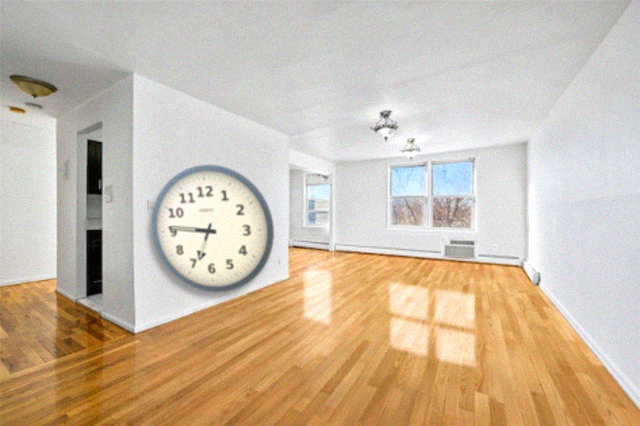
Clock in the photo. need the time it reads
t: 6:46
